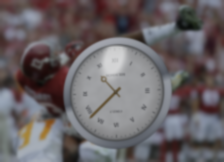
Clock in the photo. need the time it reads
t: 10:38
